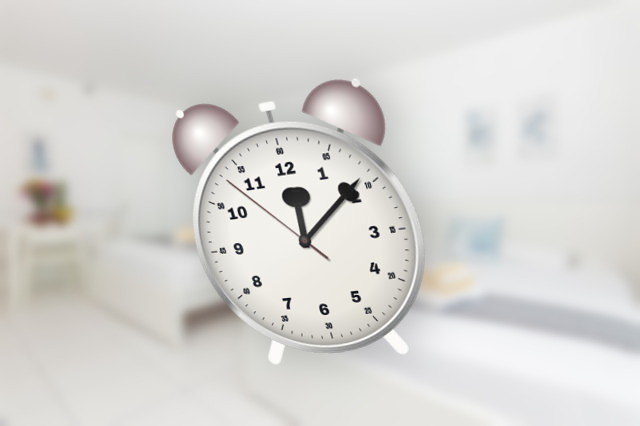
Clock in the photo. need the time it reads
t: 12:08:53
